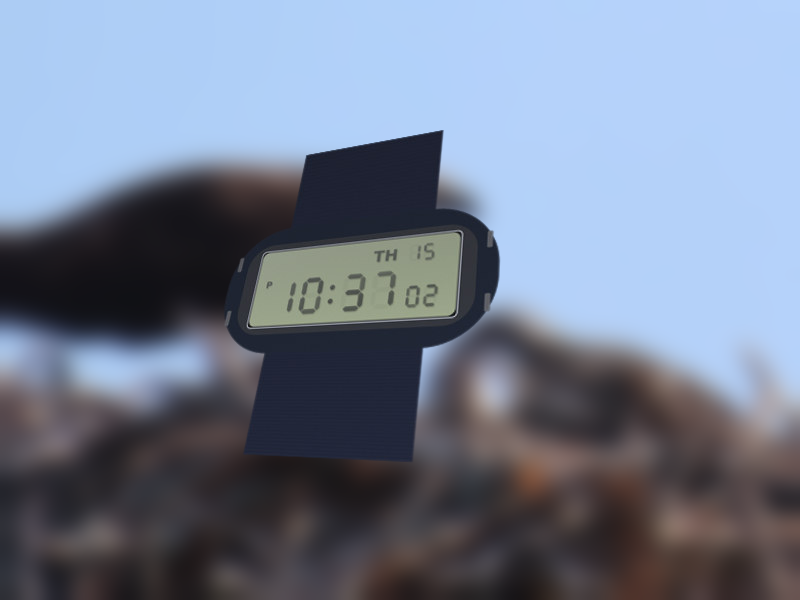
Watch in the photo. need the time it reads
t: 10:37:02
